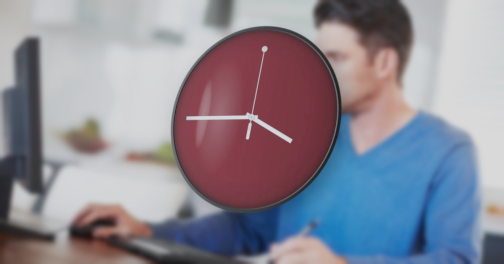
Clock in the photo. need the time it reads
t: 3:44:00
